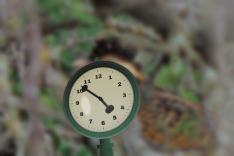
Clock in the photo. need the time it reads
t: 4:52
